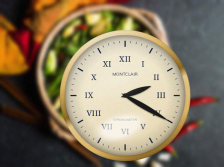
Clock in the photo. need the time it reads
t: 2:20
